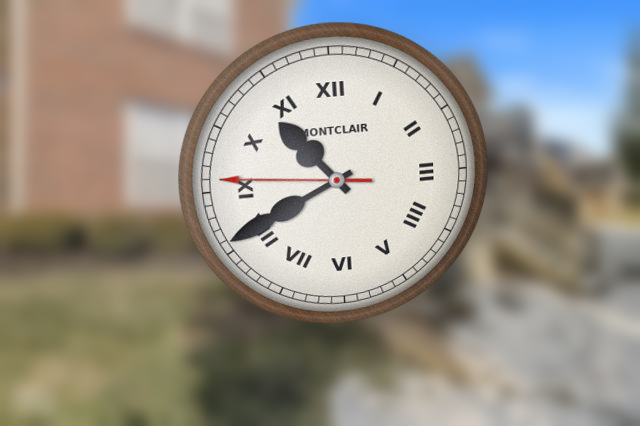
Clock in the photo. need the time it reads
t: 10:40:46
